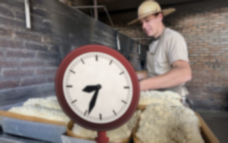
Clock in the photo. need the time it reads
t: 8:34
